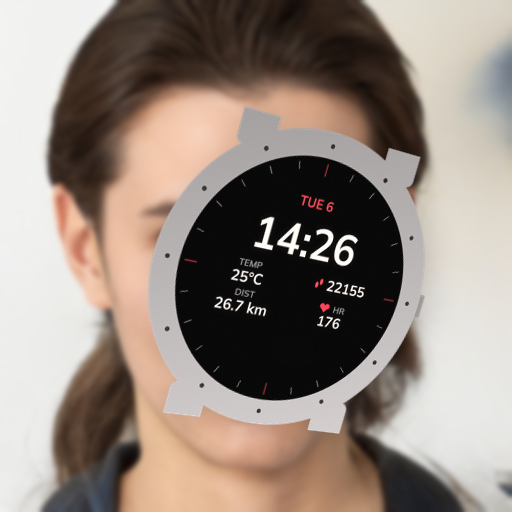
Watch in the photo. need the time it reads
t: 14:26
